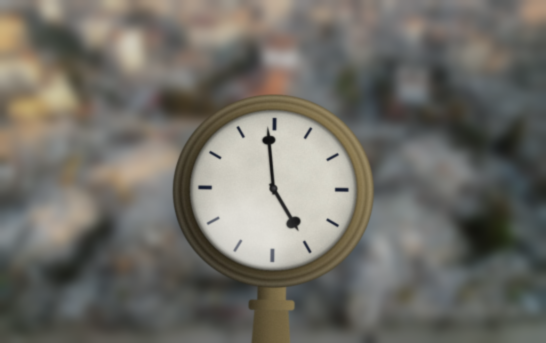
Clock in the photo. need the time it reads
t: 4:59
